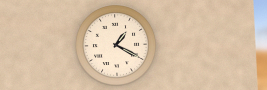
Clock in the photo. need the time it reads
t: 1:20
